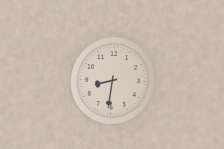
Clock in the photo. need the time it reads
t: 8:31
